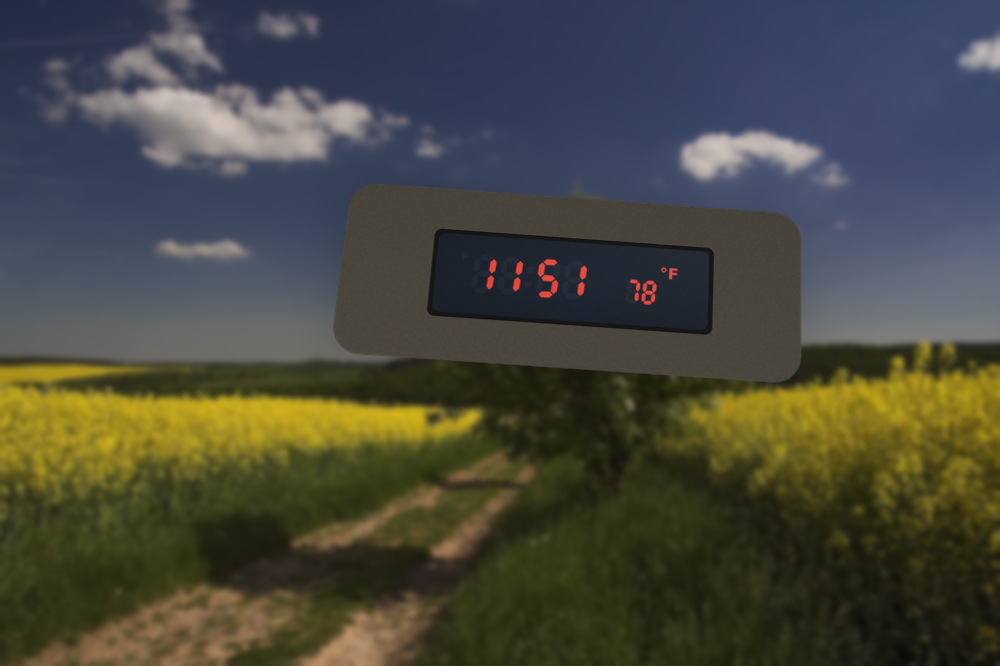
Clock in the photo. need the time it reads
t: 11:51
